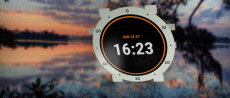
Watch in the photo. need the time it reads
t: 16:23
